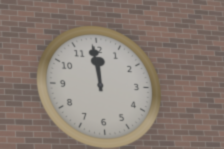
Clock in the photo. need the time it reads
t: 11:59
